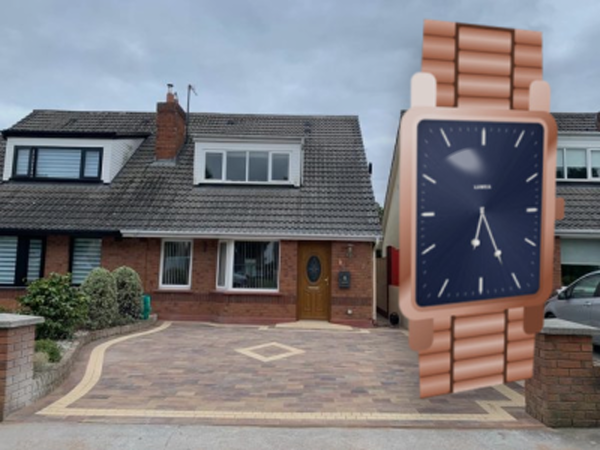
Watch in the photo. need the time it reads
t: 6:26
